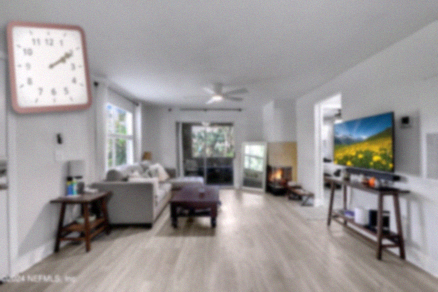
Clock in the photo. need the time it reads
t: 2:10
